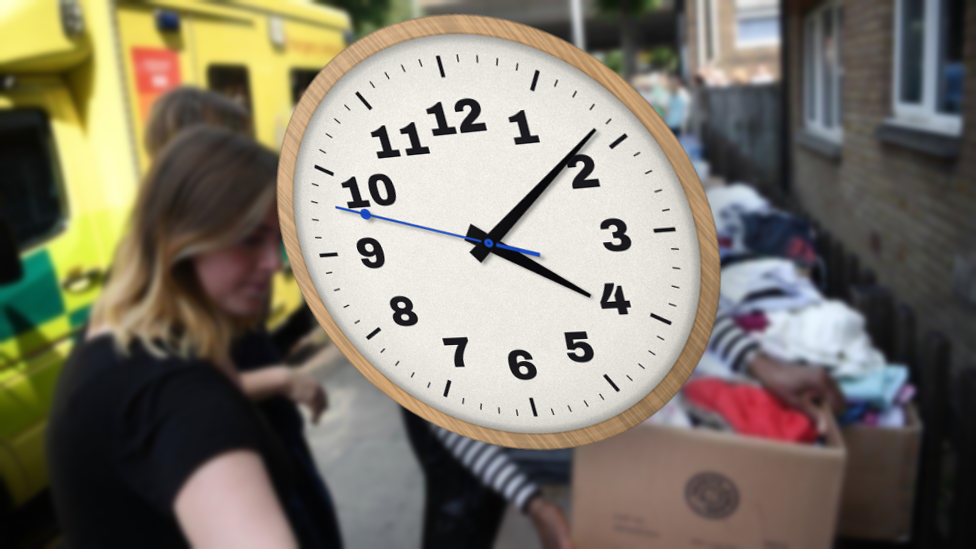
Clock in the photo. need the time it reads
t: 4:08:48
